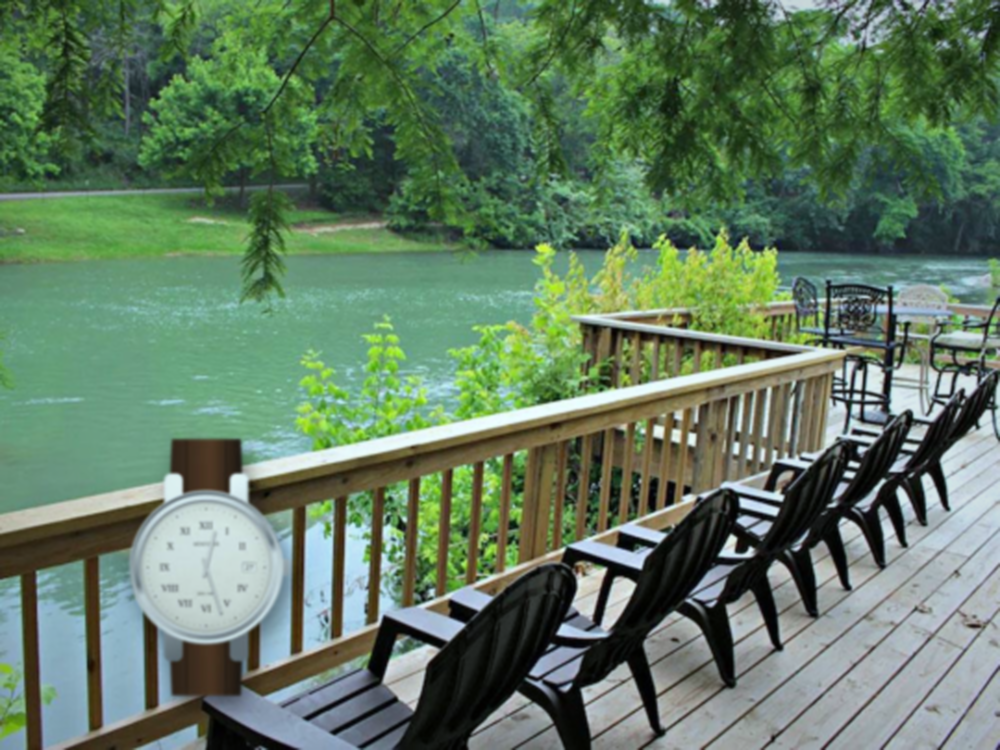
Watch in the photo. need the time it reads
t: 12:27
